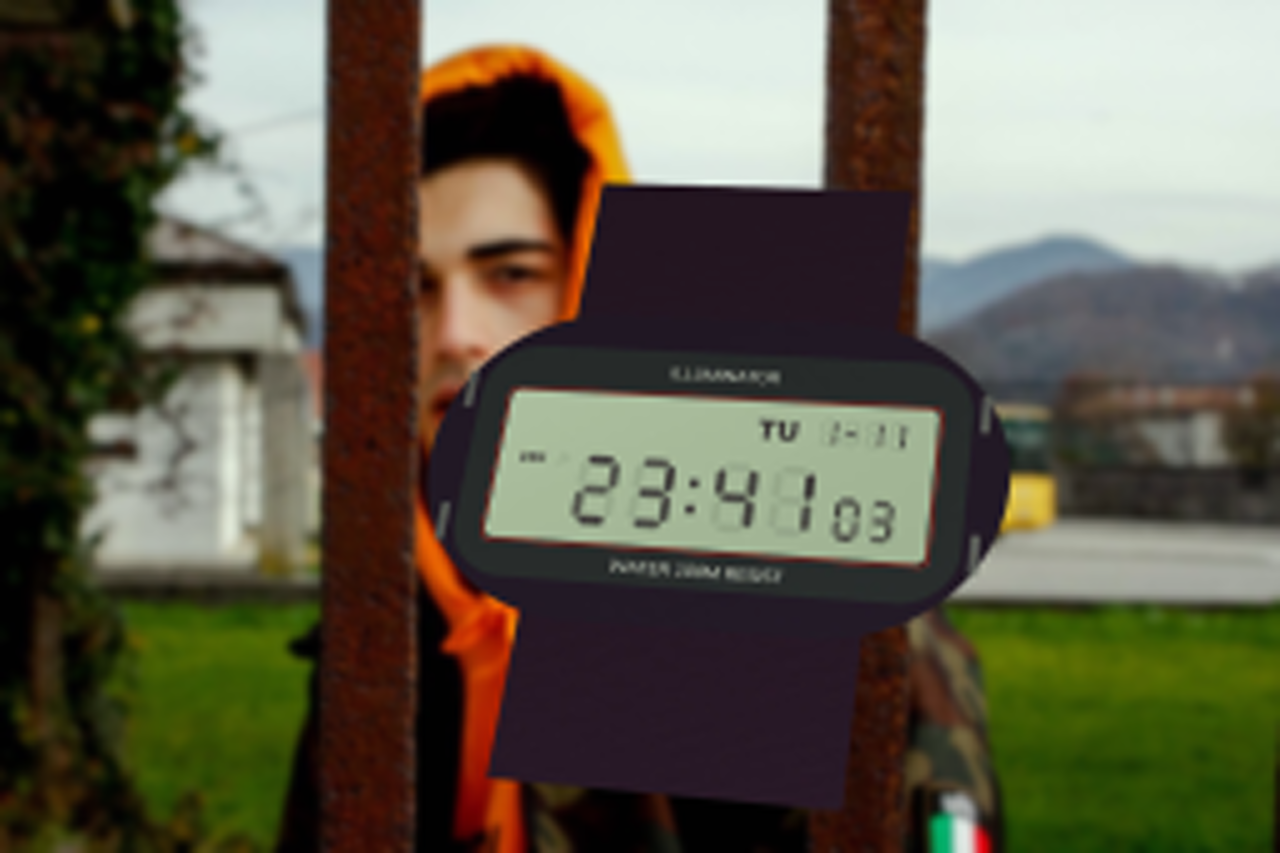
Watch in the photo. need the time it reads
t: 23:41:03
